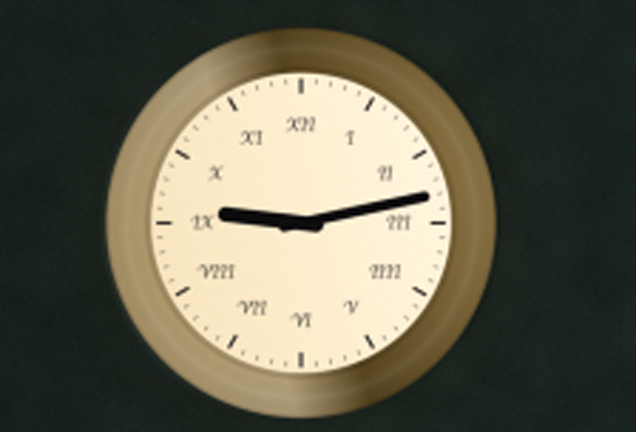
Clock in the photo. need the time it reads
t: 9:13
